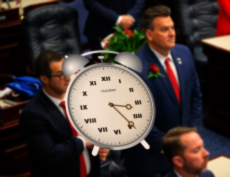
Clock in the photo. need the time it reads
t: 3:24
